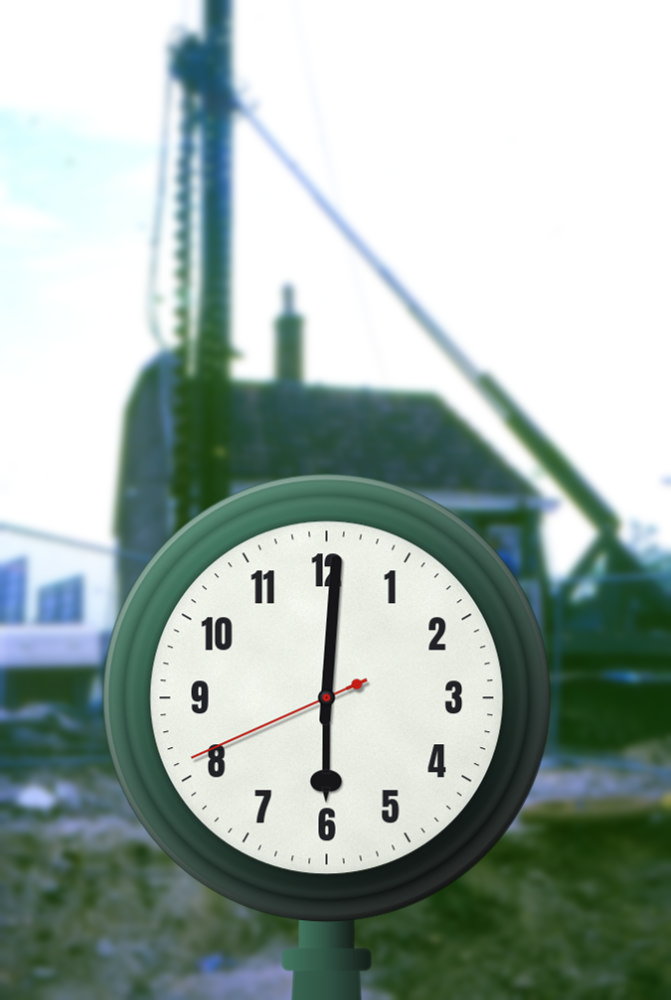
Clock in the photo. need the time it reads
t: 6:00:41
